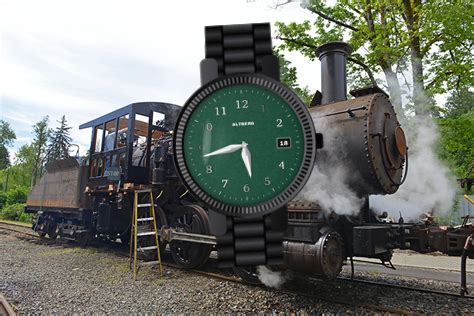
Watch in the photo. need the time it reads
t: 5:43
